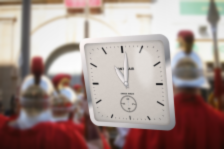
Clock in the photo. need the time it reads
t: 11:01
